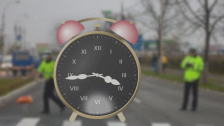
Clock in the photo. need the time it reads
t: 3:44
